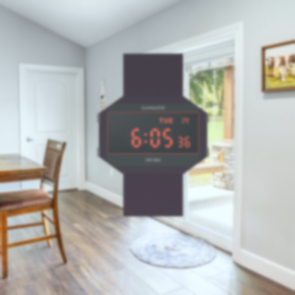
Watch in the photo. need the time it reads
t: 6:05
